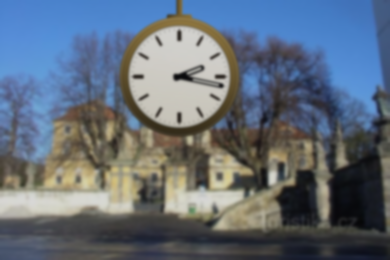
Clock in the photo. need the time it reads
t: 2:17
